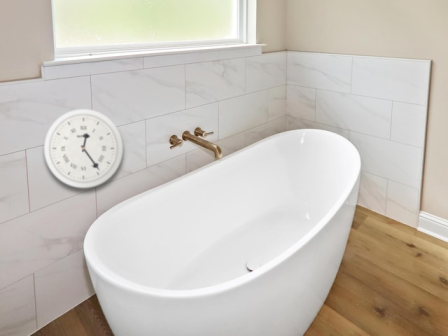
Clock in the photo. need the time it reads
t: 12:24
